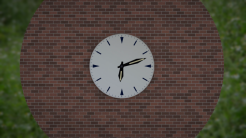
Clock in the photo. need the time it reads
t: 6:12
